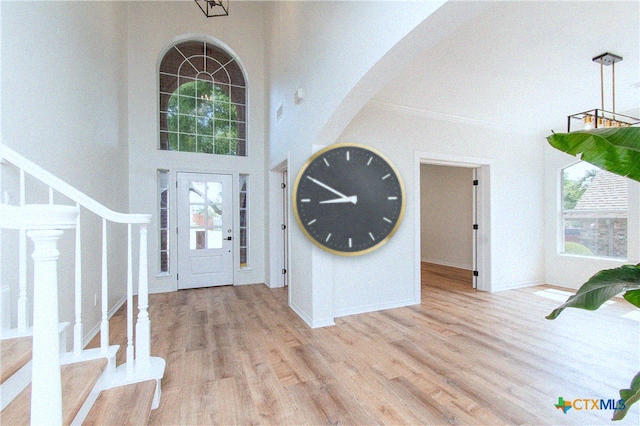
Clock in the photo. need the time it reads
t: 8:50
